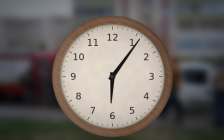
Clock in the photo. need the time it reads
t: 6:06
